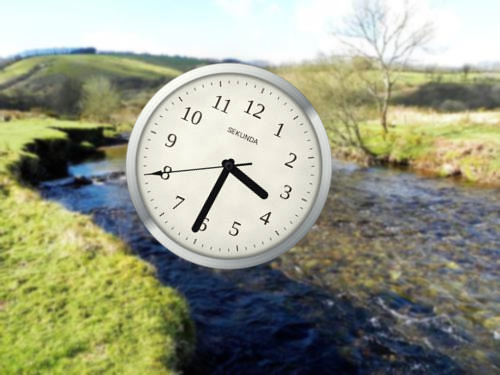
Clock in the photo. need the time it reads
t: 3:30:40
